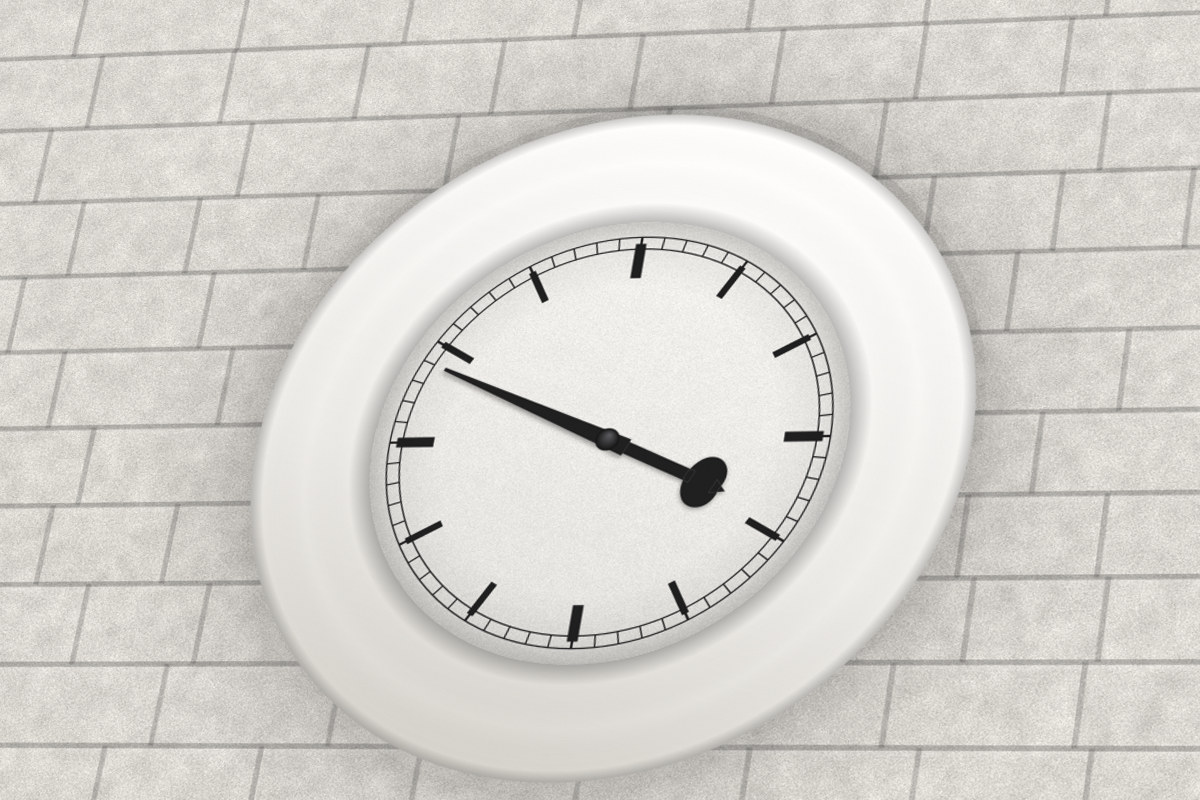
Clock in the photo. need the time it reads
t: 3:49
